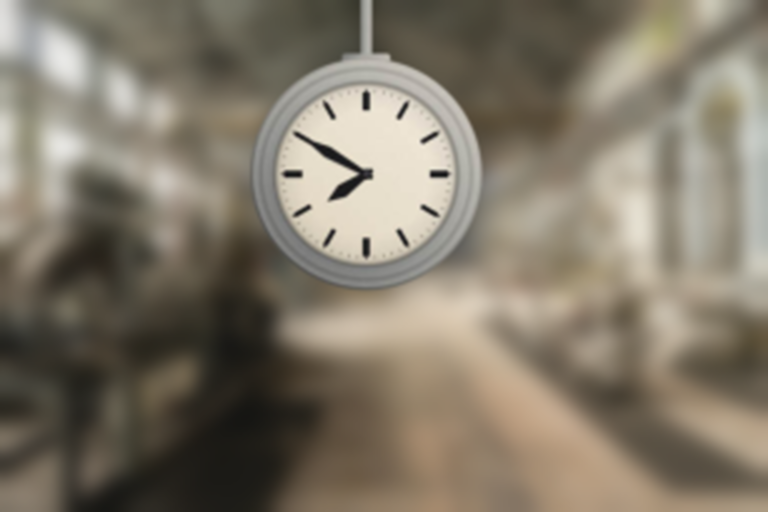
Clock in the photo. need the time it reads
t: 7:50
